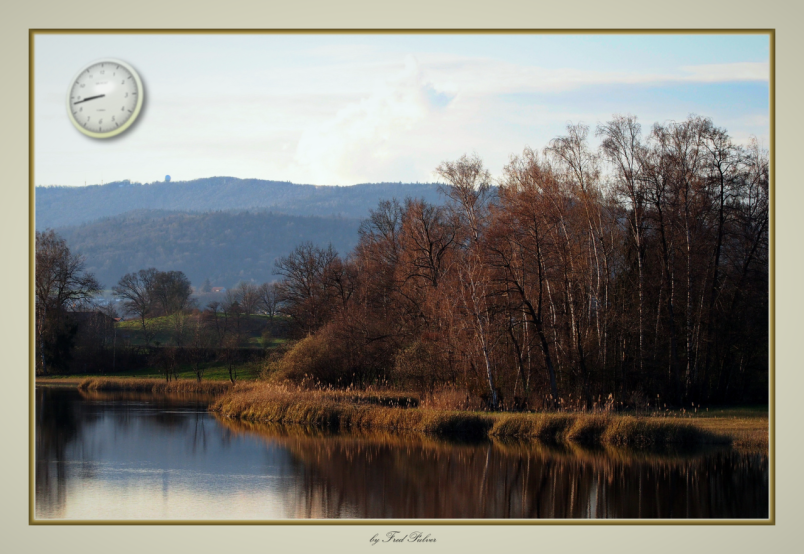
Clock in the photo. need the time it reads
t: 8:43
